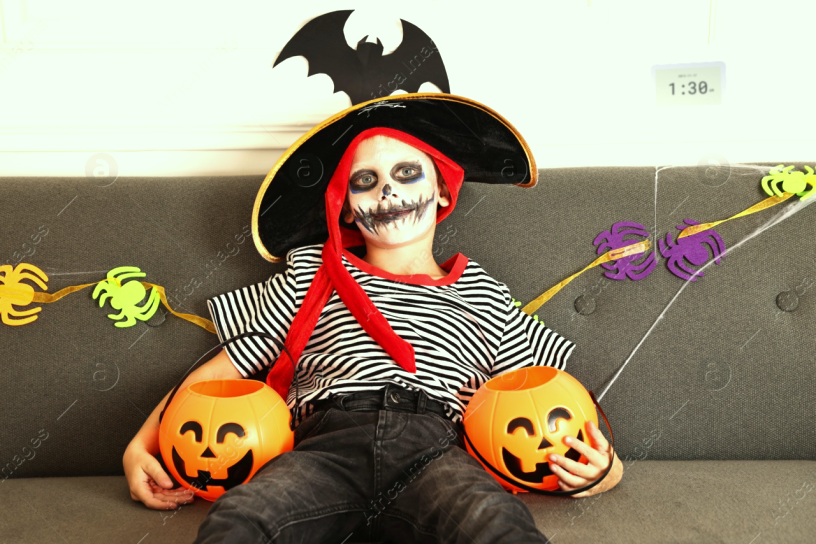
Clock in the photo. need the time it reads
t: 1:30
